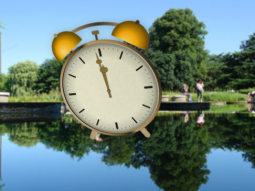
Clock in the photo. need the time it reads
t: 11:59
